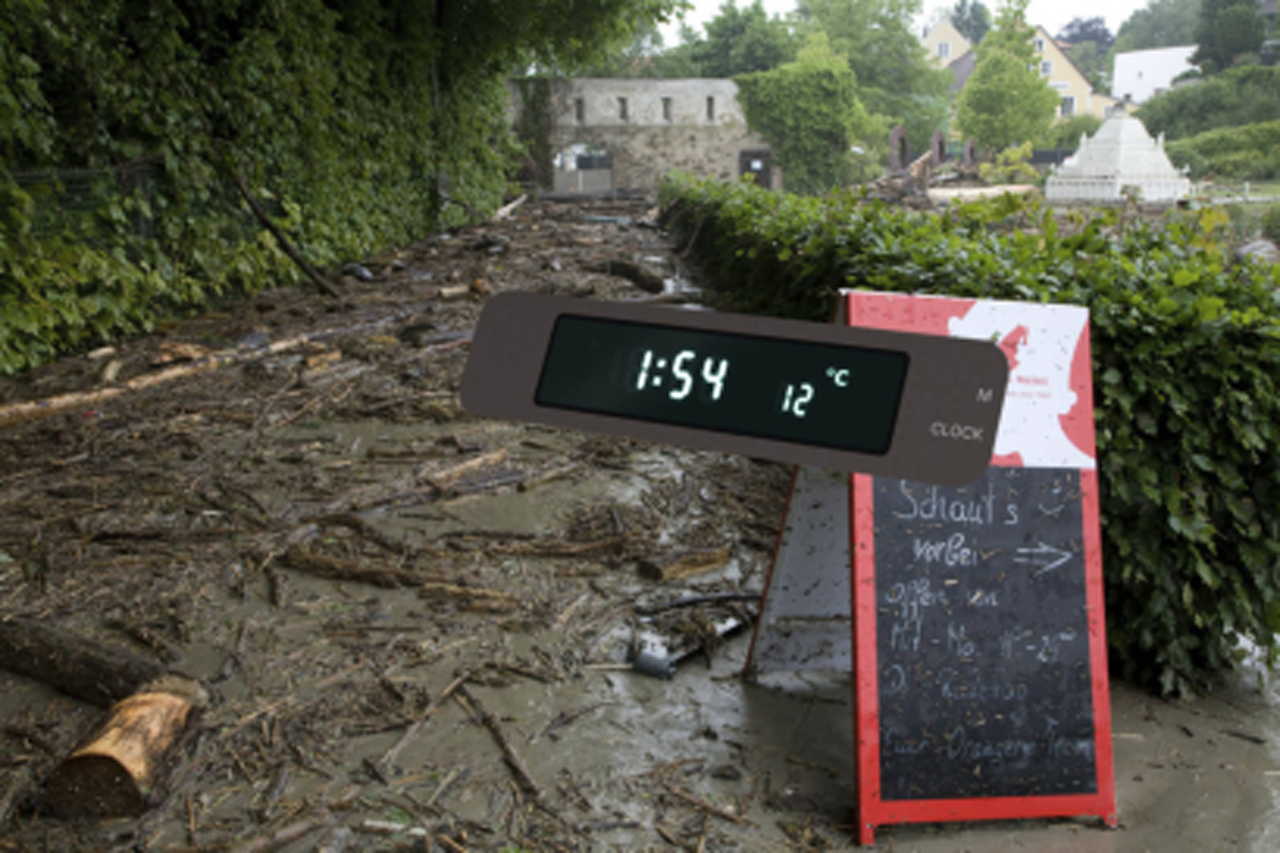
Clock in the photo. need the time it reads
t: 1:54
